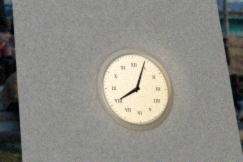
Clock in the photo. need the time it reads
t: 8:04
